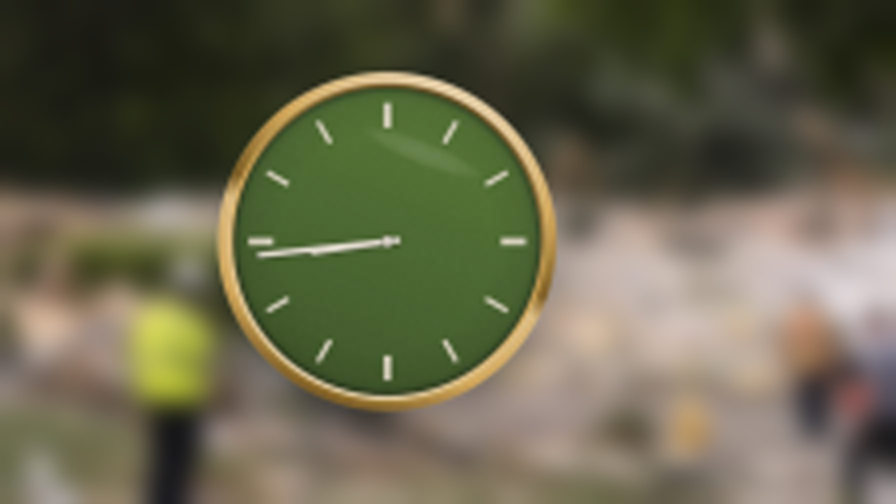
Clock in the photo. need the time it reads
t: 8:44
